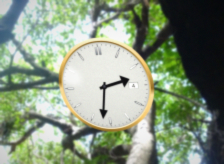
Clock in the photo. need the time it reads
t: 2:32
